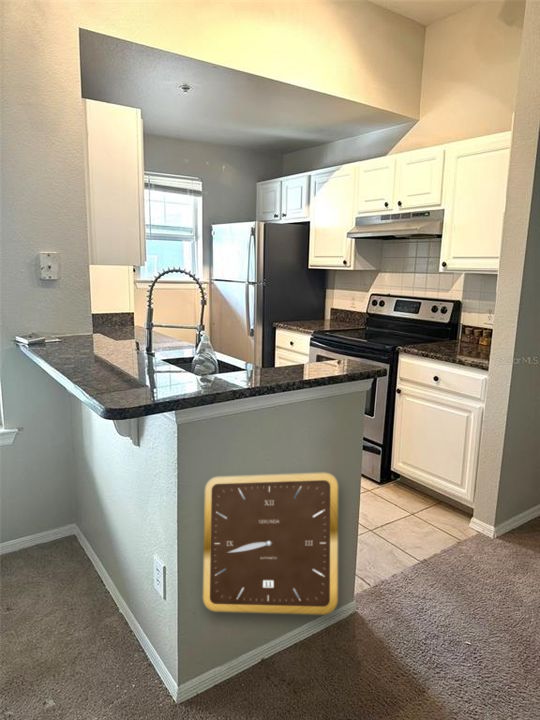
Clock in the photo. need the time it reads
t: 8:43
